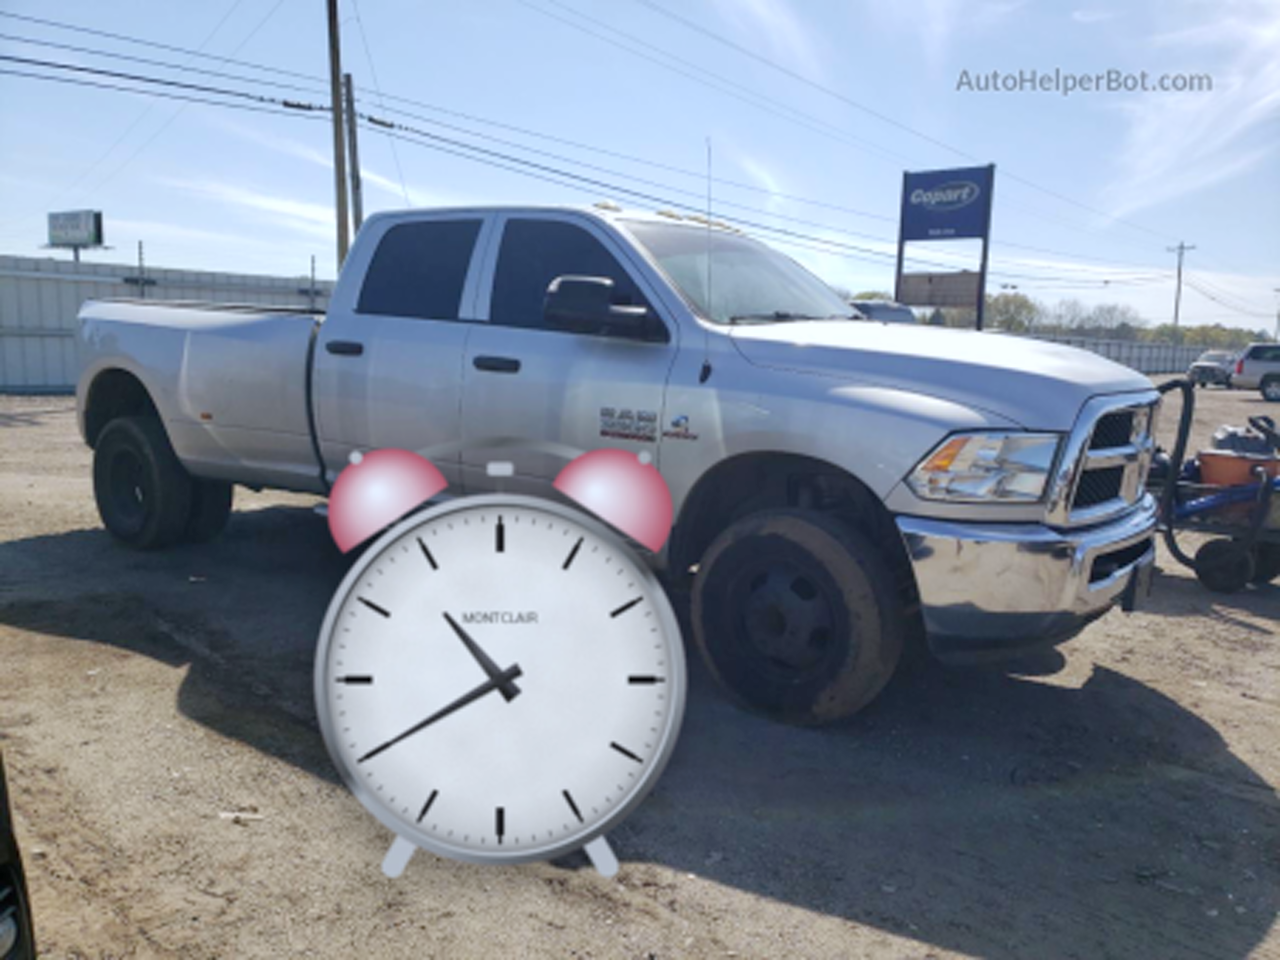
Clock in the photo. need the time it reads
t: 10:40
